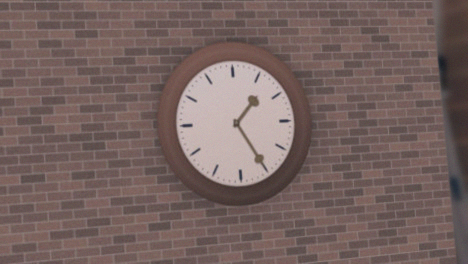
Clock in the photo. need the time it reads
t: 1:25
